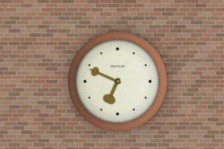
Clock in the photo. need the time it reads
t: 6:49
